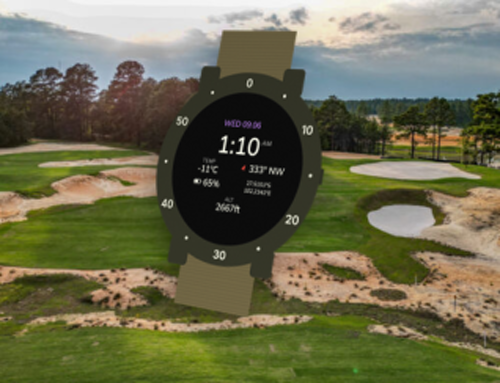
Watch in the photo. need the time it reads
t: 1:10
